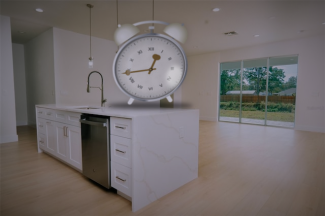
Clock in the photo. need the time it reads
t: 12:44
